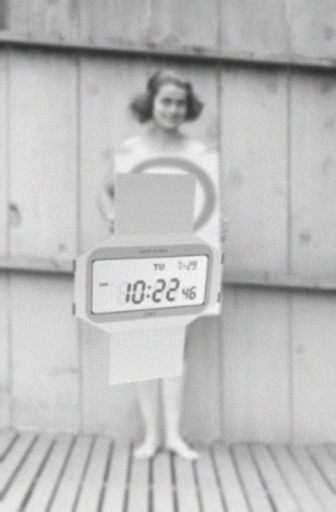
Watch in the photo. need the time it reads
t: 10:22:46
